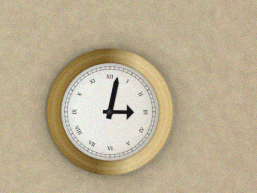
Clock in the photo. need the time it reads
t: 3:02
